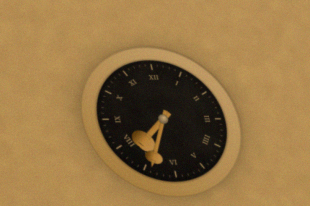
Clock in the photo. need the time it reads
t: 7:34
